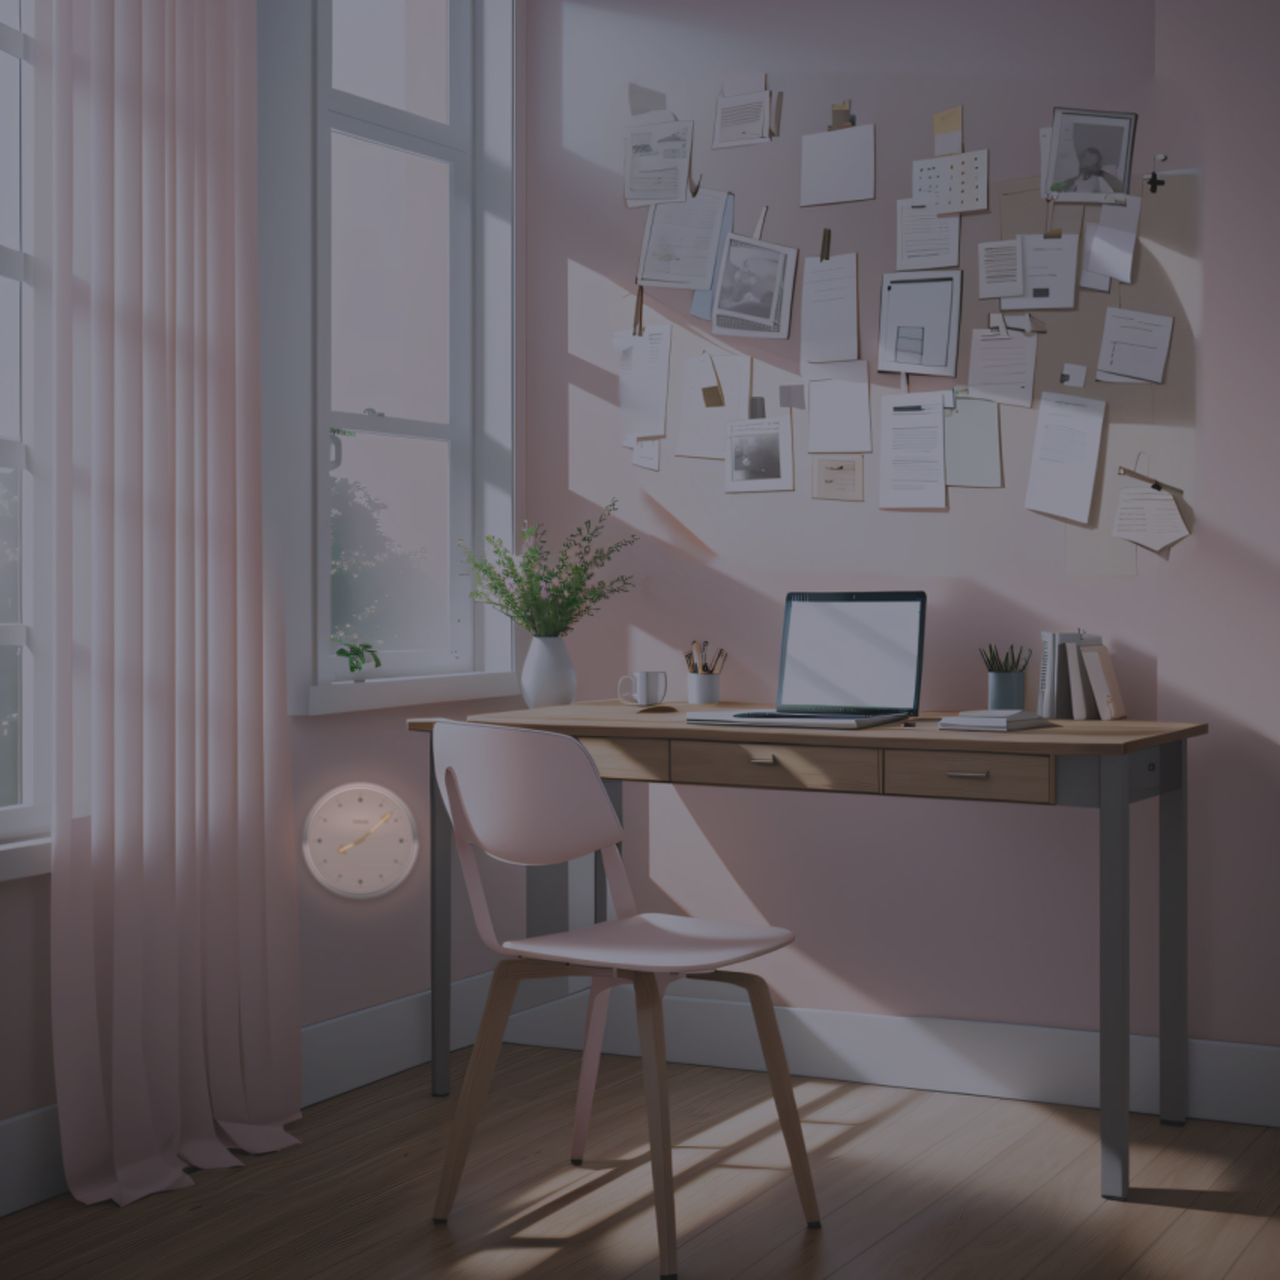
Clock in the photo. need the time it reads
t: 8:08
